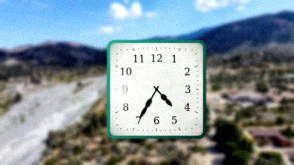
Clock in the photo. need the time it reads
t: 4:35
